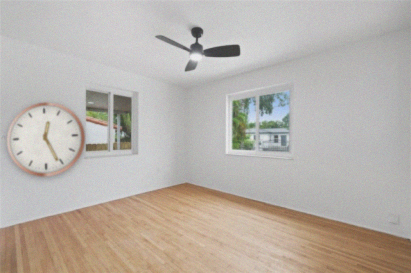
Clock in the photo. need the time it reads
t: 12:26
